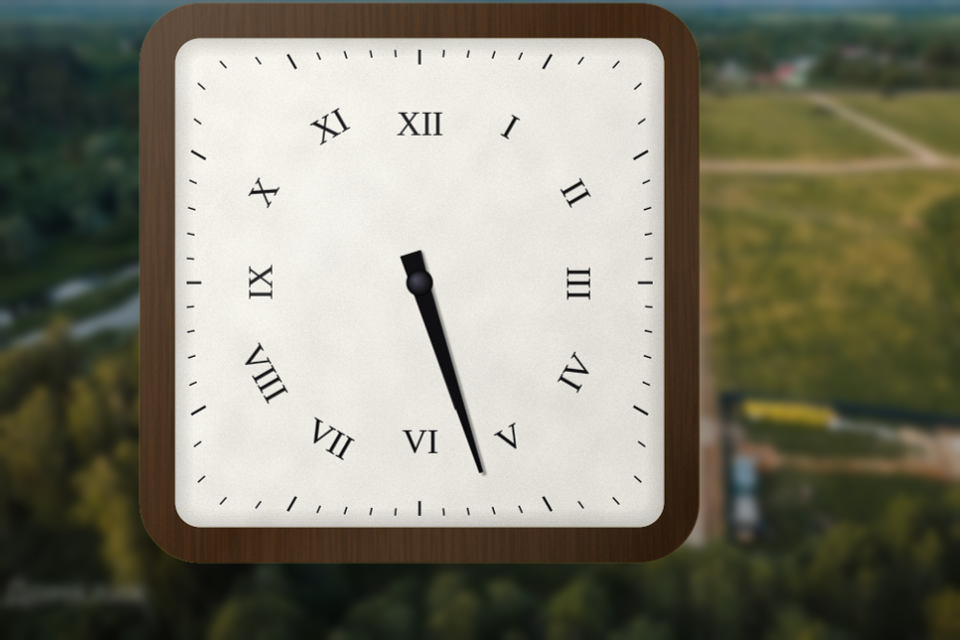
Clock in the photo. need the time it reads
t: 5:27
